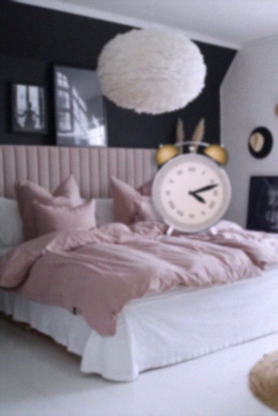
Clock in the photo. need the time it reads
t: 4:12
